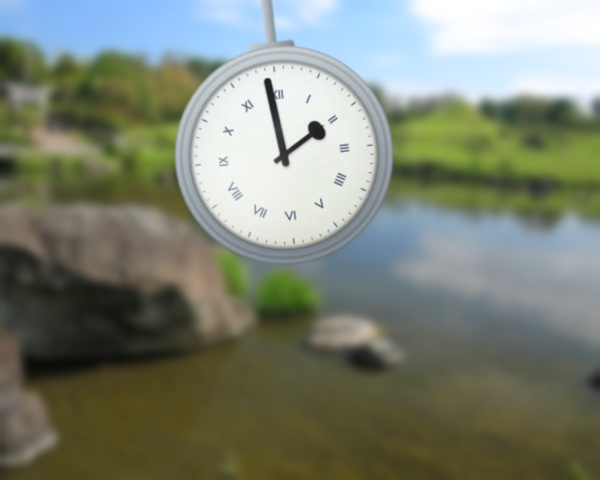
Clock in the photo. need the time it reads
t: 1:59
